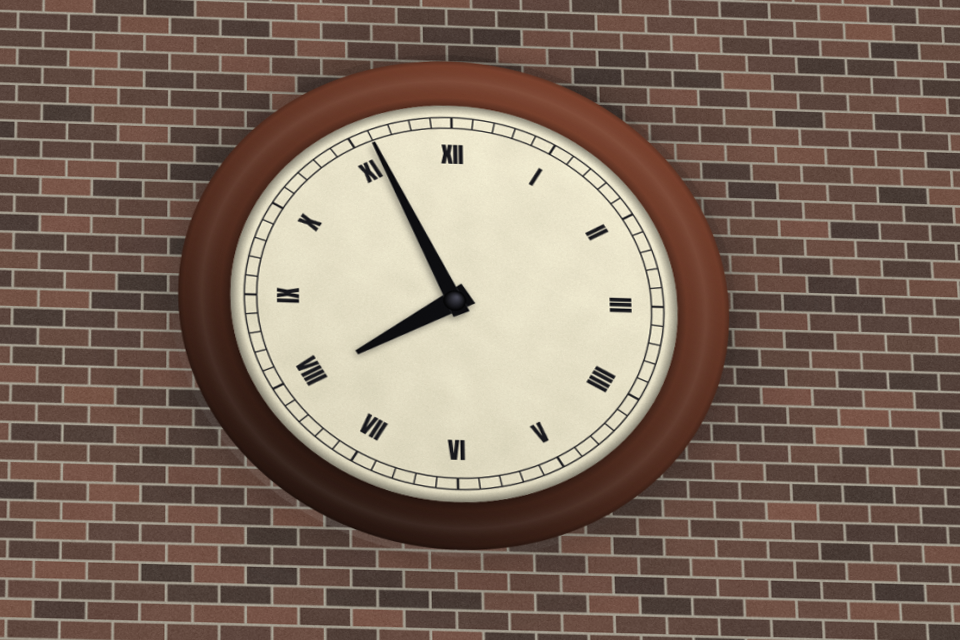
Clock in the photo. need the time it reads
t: 7:56
